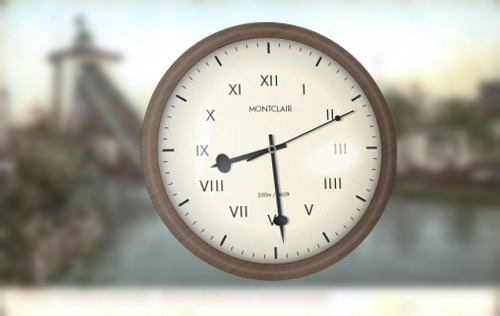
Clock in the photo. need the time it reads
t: 8:29:11
